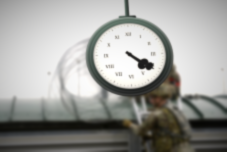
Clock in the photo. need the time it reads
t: 4:21
